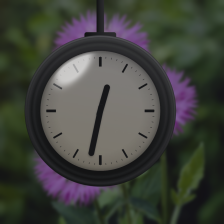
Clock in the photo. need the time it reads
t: 12:32
